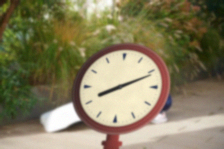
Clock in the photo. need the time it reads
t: 8:11
